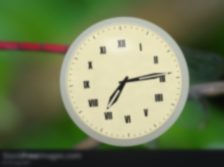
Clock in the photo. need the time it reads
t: 7:14
